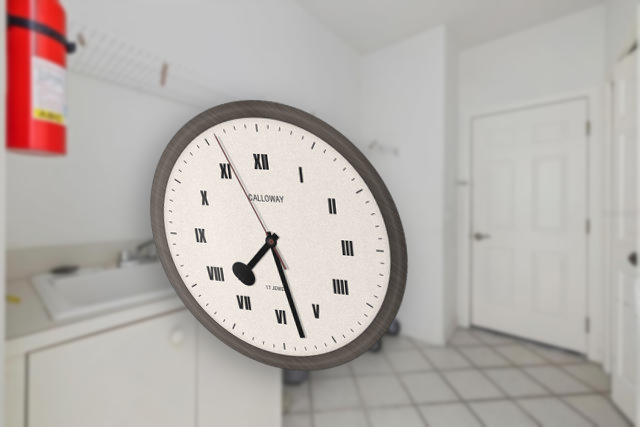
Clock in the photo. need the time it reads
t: 7:27:56
